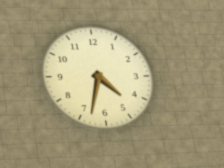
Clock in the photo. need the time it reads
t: 4:33
